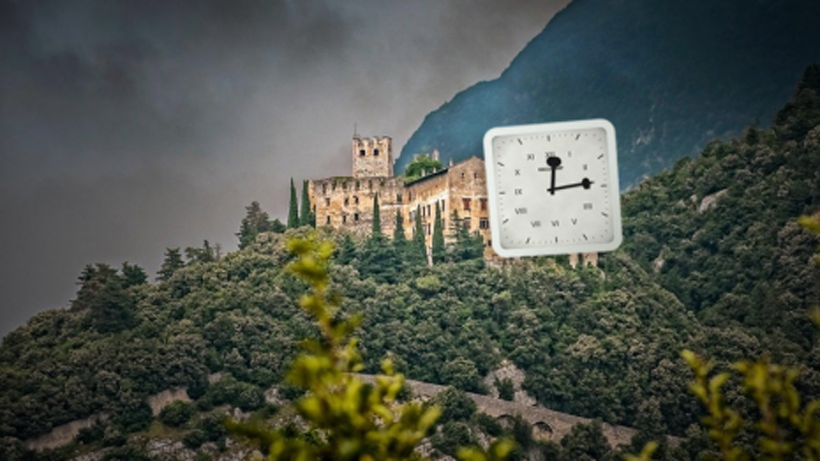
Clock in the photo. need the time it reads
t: 12:14
